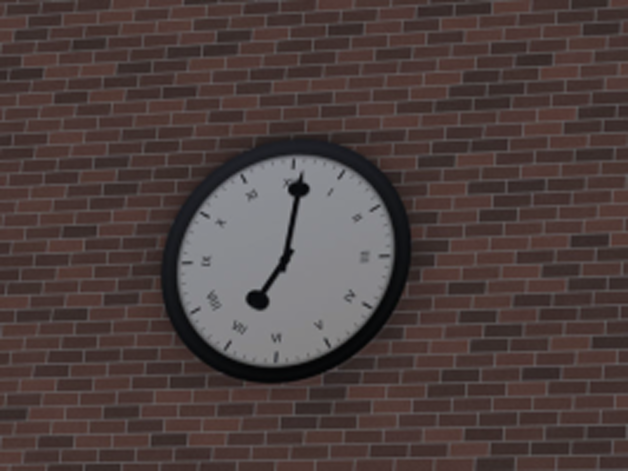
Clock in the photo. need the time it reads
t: 7:01
